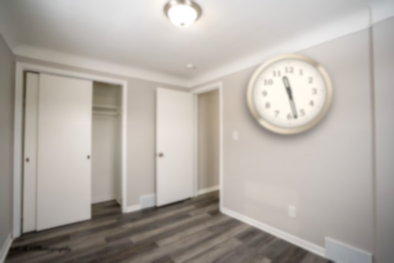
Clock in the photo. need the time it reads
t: 11:28
